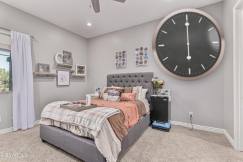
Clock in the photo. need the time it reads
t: 6:00
